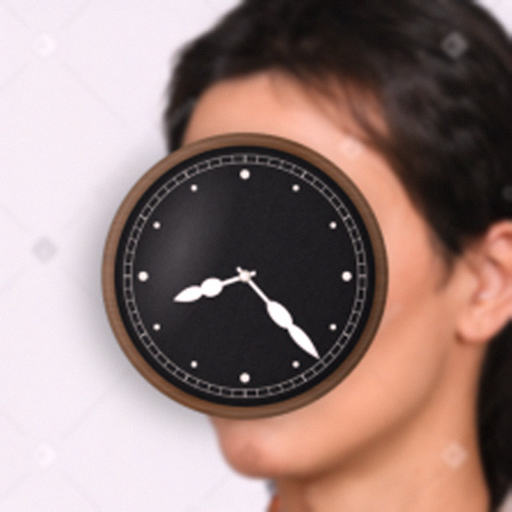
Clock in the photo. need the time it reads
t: 8:23
